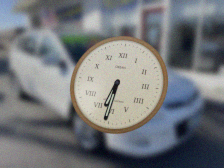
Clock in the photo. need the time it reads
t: 6:31
